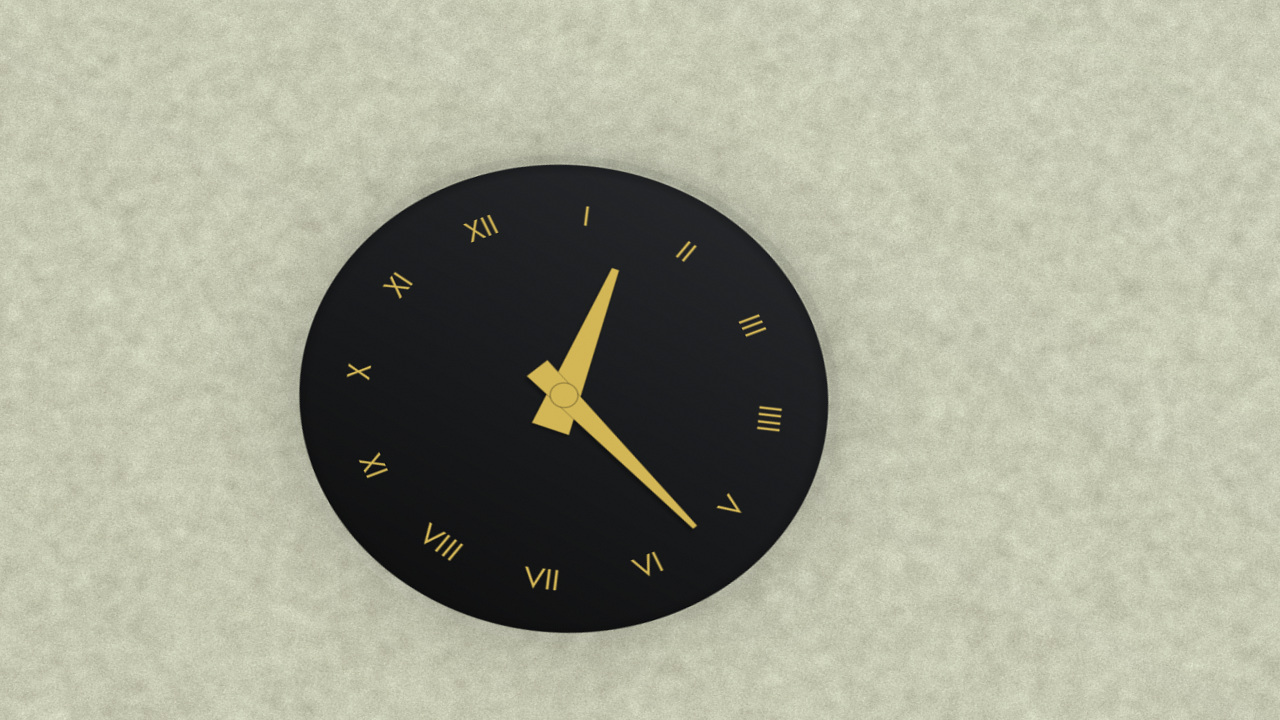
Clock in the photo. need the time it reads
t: 1:27
